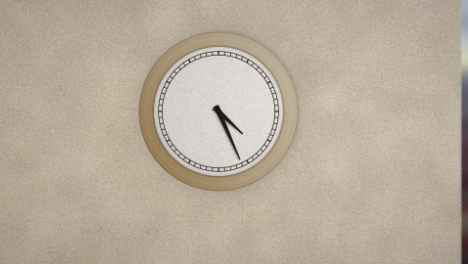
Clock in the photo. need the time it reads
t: 4:26
